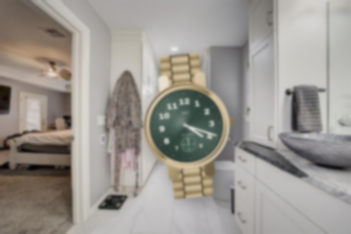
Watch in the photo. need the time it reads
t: 4:19
